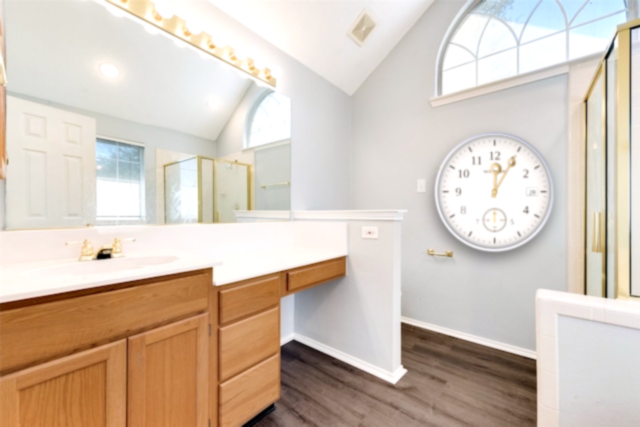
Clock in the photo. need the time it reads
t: 12:05
